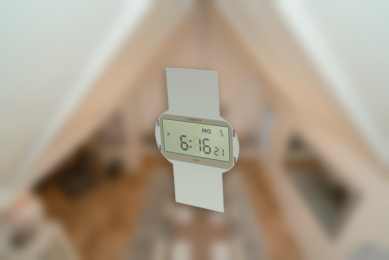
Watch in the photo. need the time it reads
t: 6:16:21
